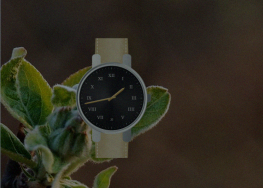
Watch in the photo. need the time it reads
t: 1:43
